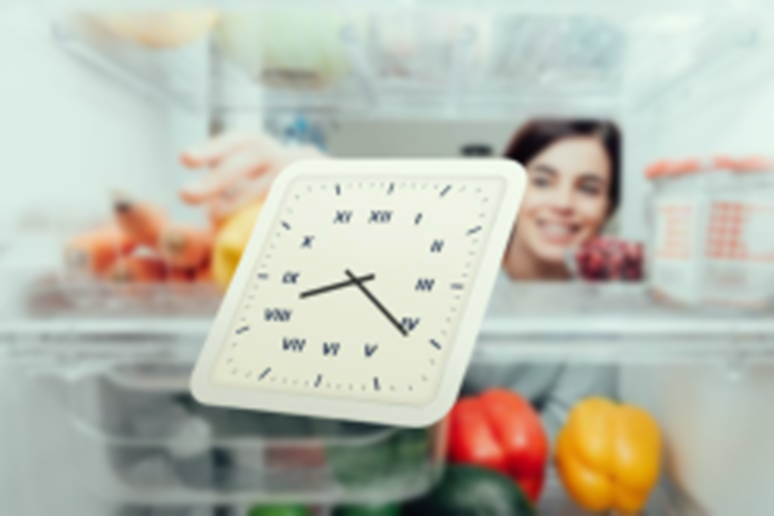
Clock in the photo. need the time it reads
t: 8:21
